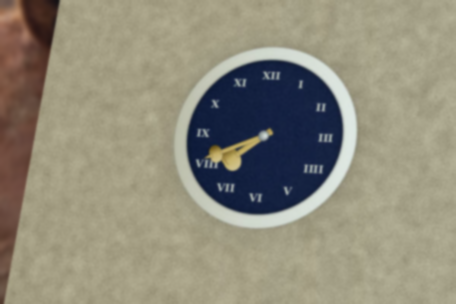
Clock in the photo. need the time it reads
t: 7:41
